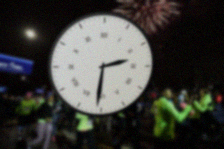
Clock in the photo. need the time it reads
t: 2:31
